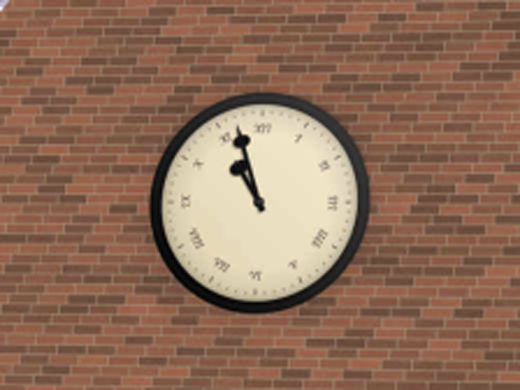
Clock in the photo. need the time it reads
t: 10:57
